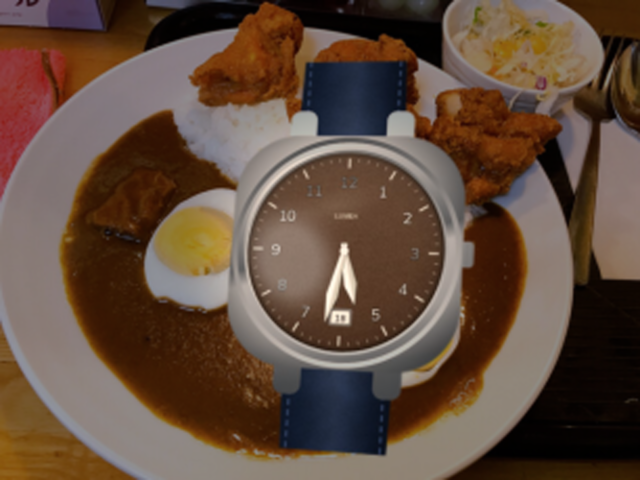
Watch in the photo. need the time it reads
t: 5:32
